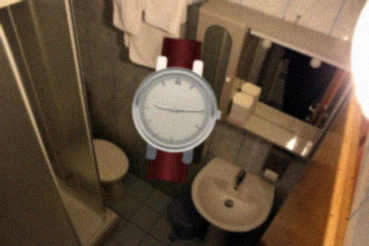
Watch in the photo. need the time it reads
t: 9:14
